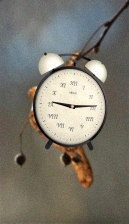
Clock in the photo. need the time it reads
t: 9:14
